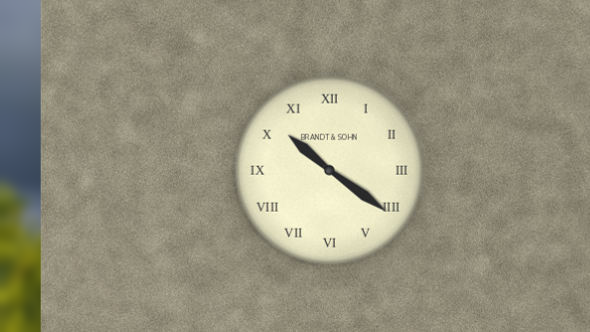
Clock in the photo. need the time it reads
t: 10:21
